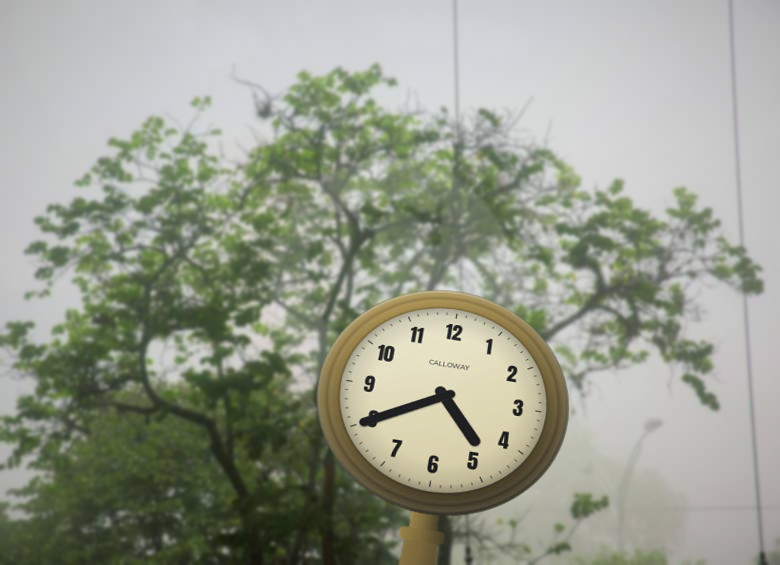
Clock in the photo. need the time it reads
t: 4:40
